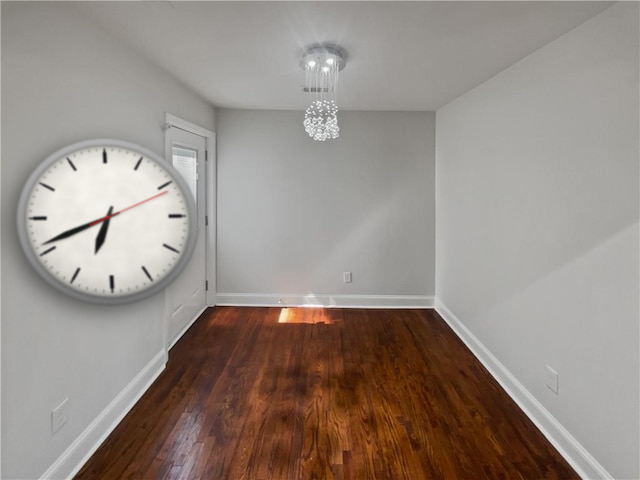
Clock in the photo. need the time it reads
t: 6:41:11
